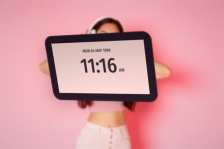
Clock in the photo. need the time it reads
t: 11:16
